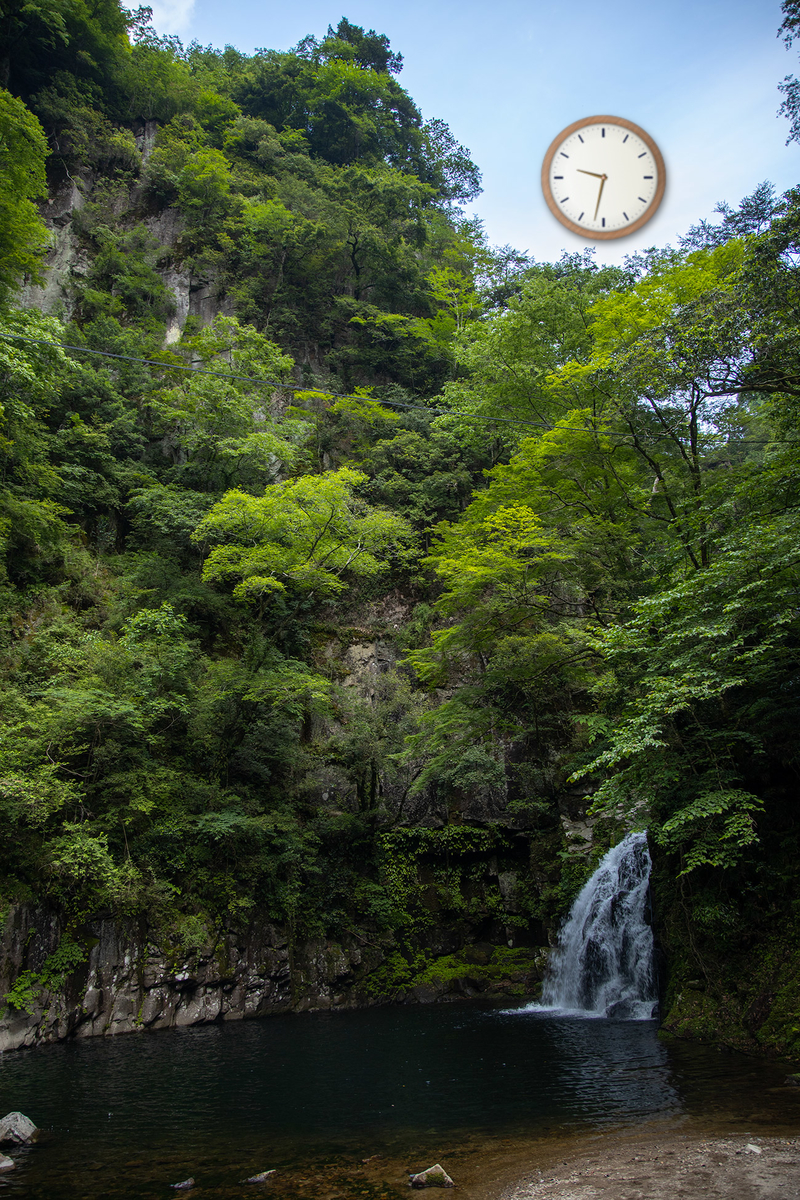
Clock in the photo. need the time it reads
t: 9:32
